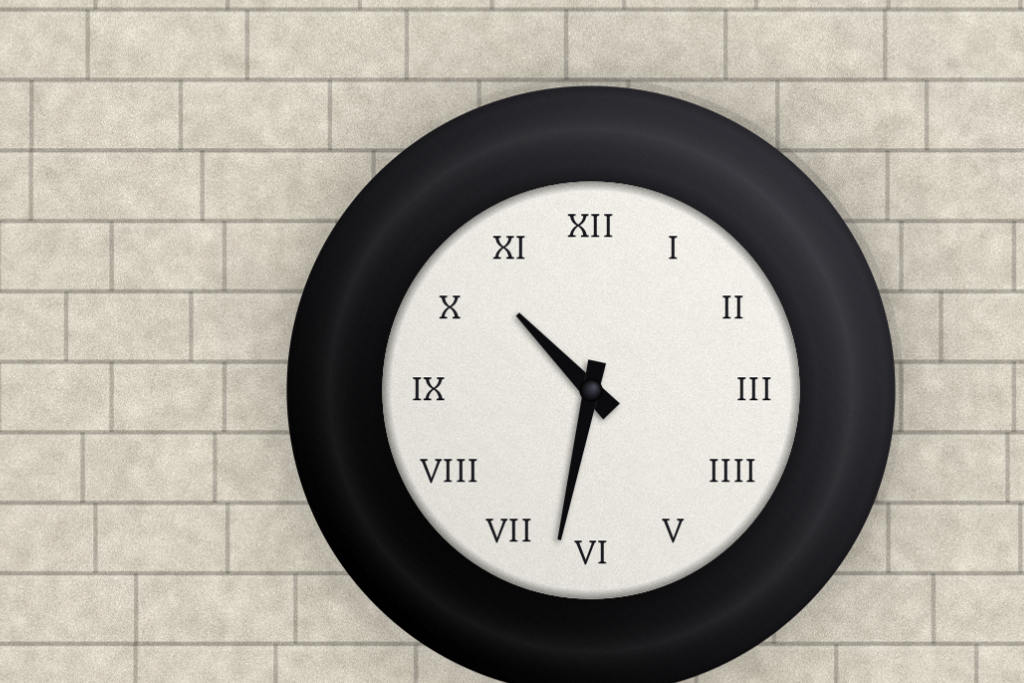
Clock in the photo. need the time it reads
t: 10:32
